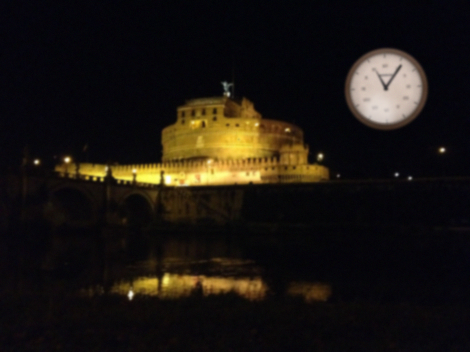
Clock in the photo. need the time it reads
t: 11:06
